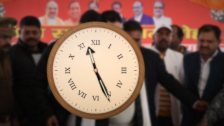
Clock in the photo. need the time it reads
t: 11:26
